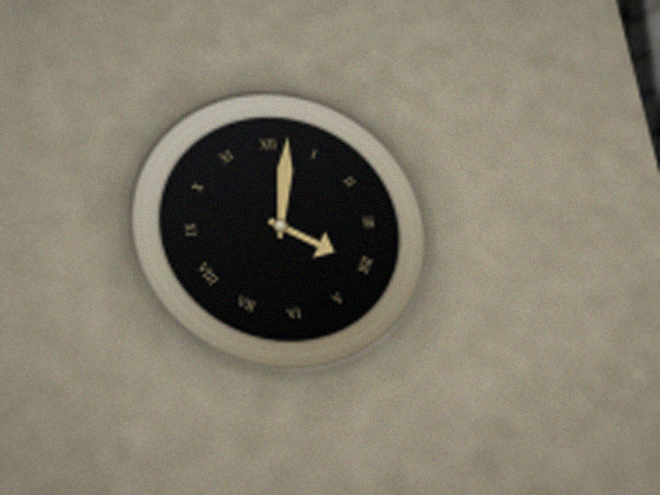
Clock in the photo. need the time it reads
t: 4:02
